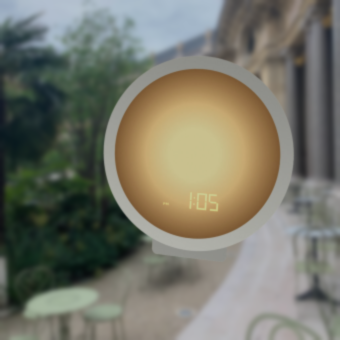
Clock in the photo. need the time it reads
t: 1:05
